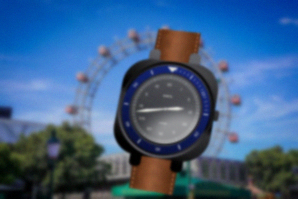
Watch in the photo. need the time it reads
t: 2:43
